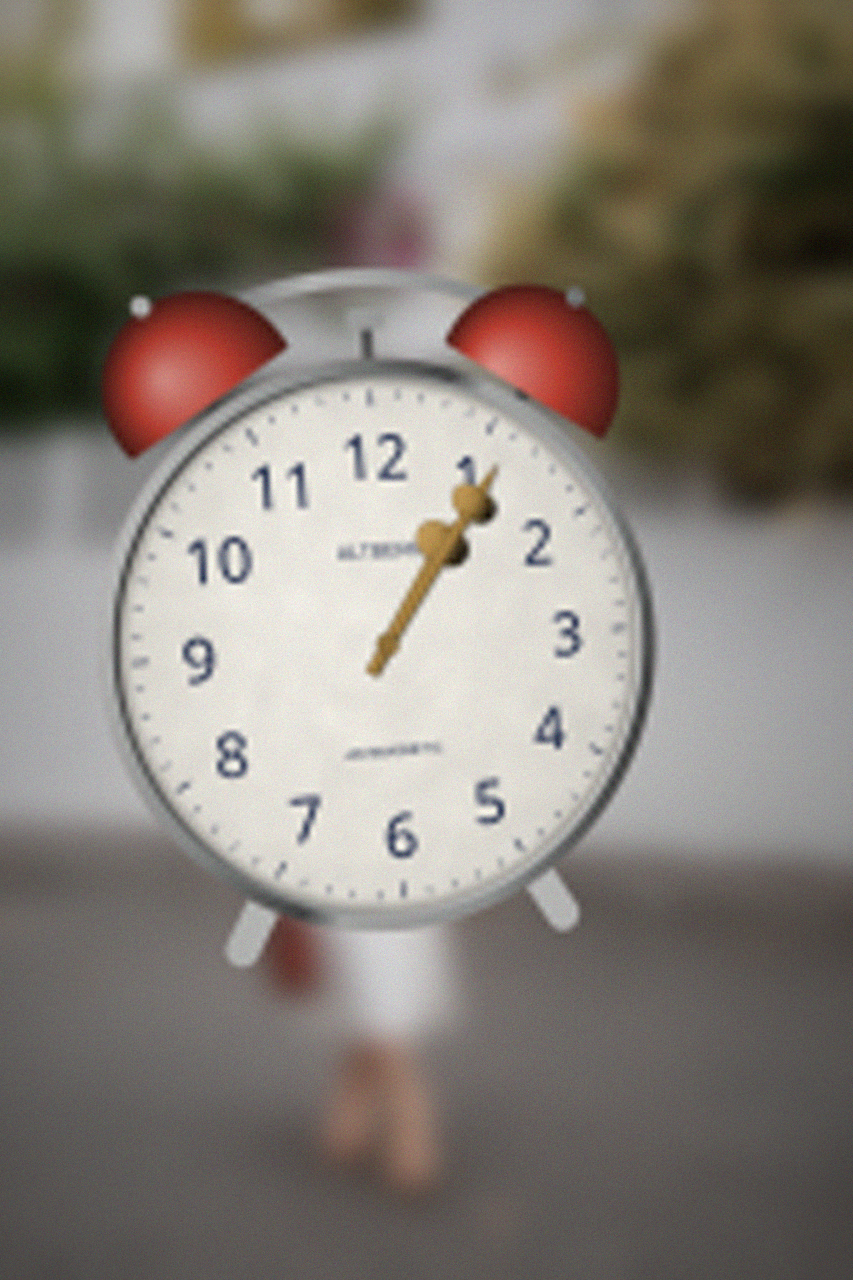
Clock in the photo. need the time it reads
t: 1:06
